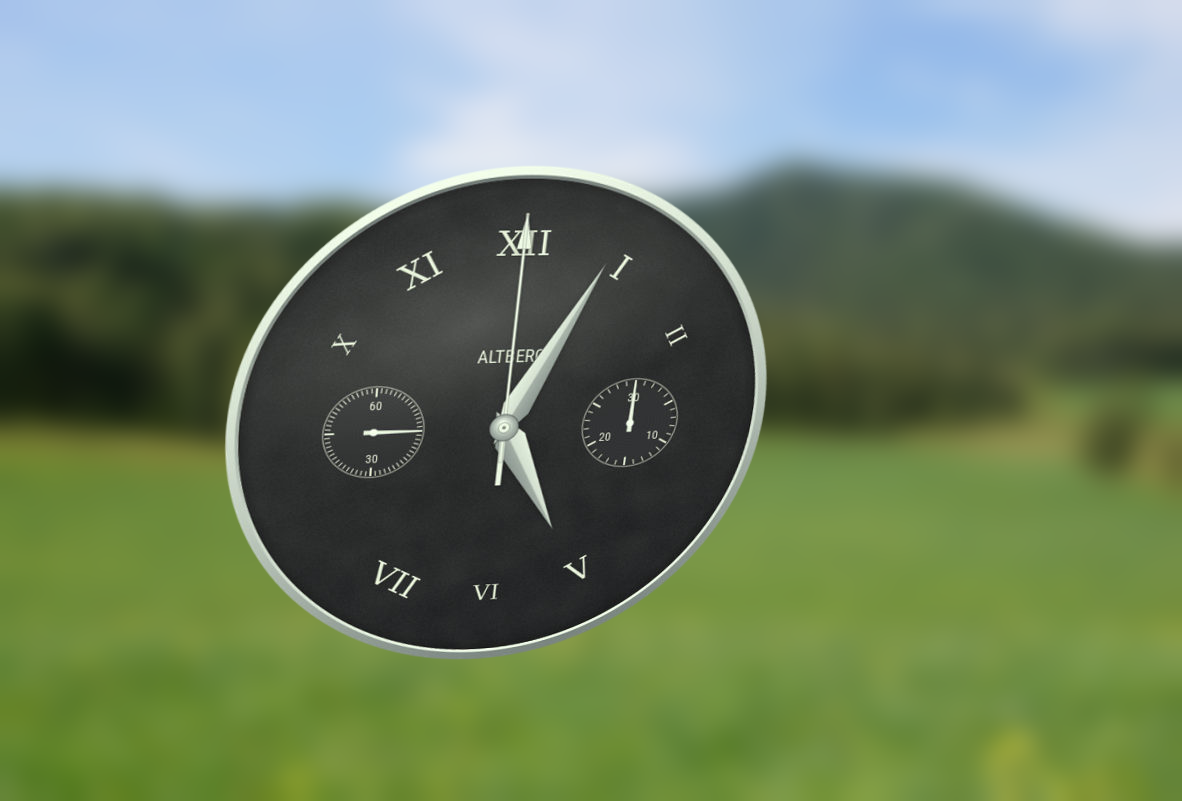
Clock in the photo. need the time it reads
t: 5:04:15
